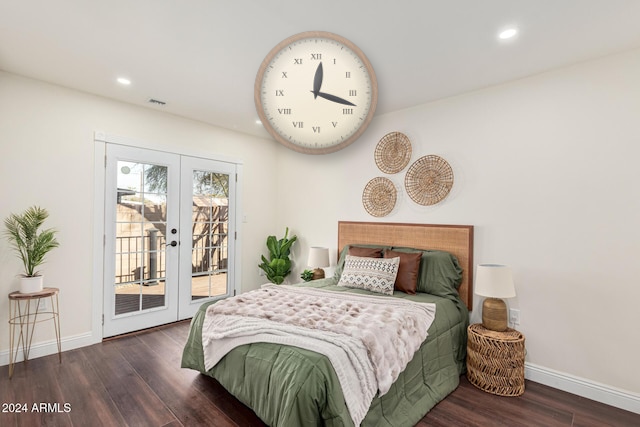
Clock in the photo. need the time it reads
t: 12:18
